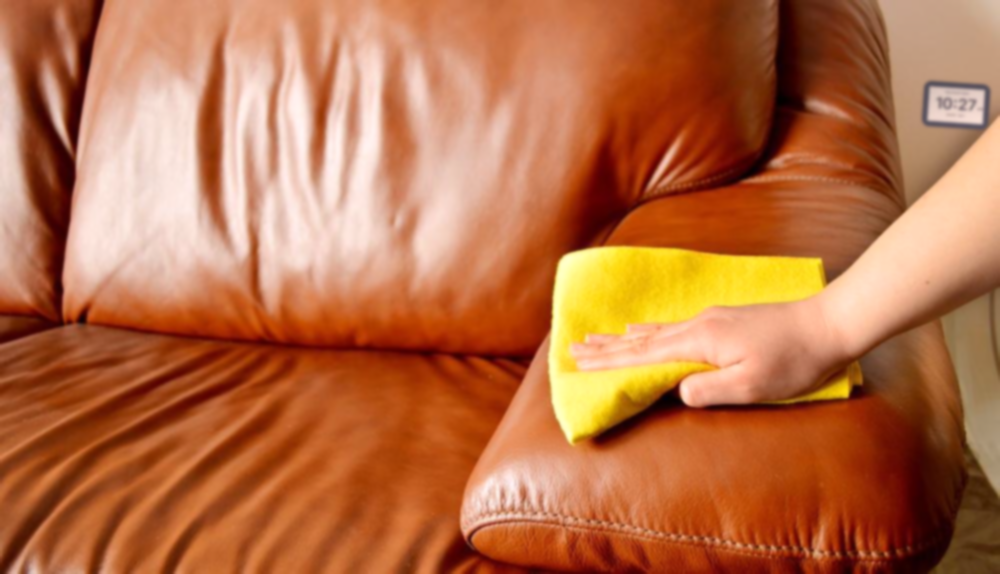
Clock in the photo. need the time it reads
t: 10:27
